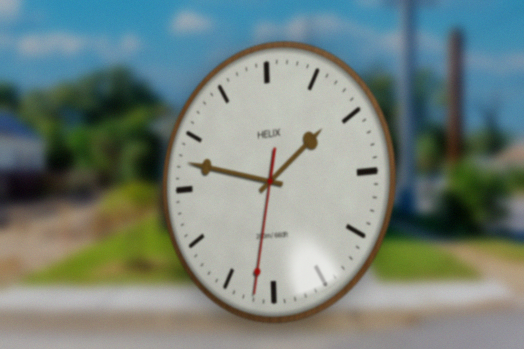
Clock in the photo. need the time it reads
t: 1:47:32
